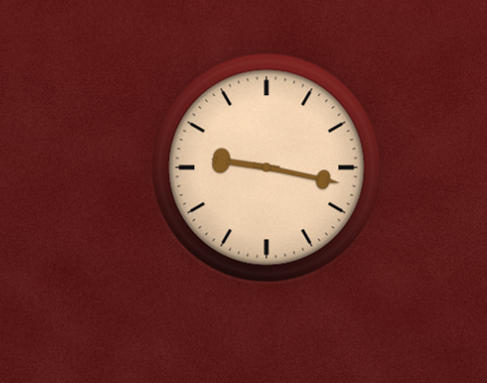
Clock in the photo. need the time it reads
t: 9:17
